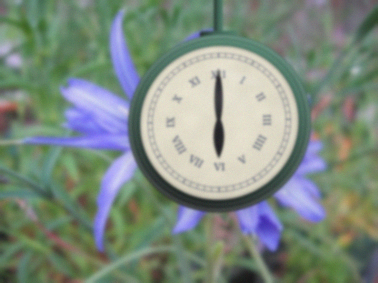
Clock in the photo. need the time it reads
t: 6:00
